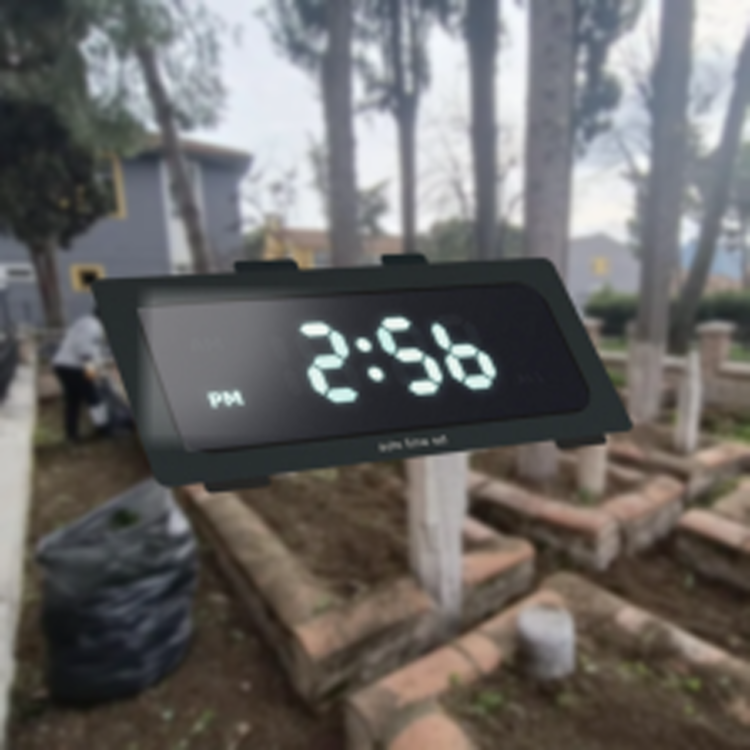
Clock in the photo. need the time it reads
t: 2:56
